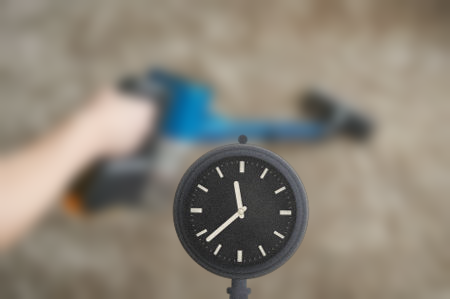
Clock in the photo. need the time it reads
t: 11:38
